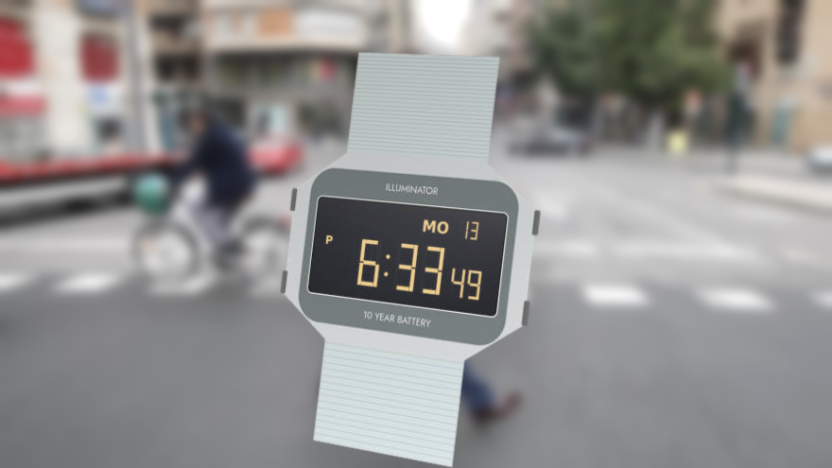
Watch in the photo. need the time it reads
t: 6:33:49
